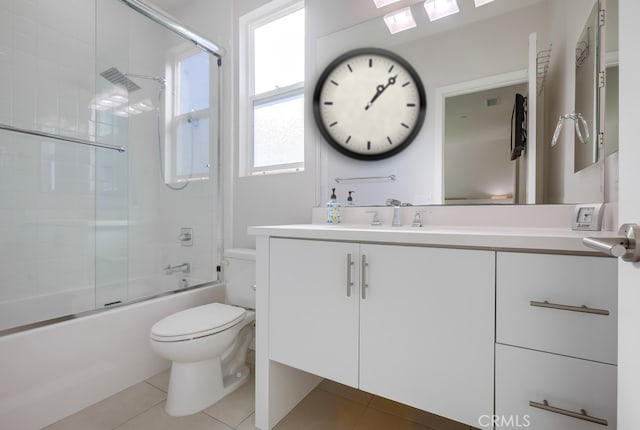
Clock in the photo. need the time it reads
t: 1:07
